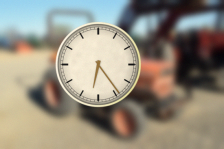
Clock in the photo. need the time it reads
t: 6:24
